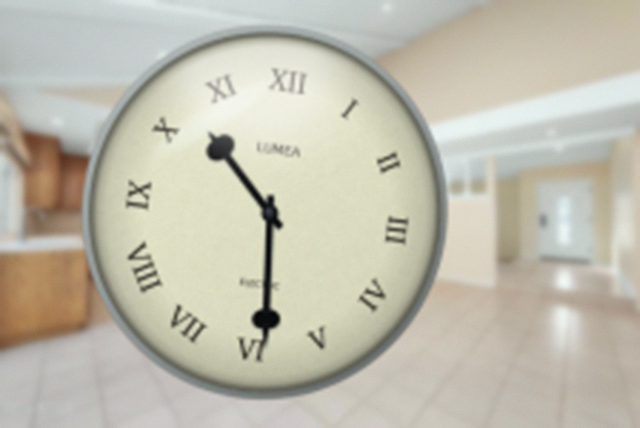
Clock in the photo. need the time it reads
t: 10:29
